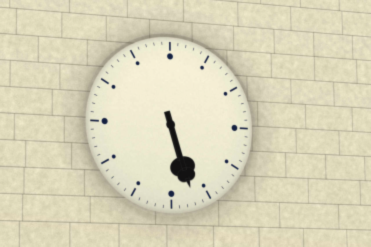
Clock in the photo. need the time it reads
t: 5:27
